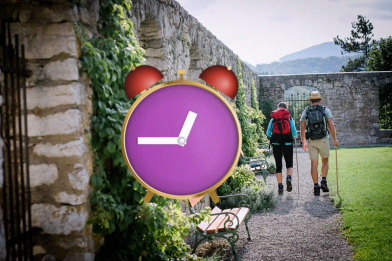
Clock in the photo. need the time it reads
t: 12:45
